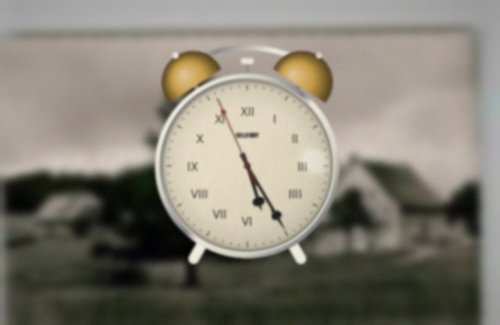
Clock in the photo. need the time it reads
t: 5:24:56
